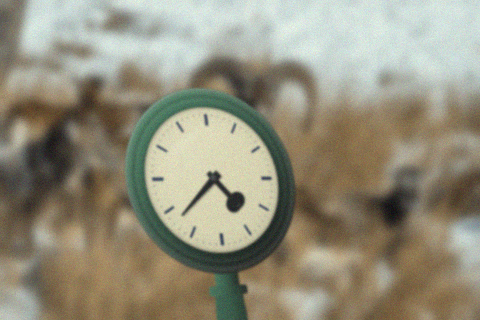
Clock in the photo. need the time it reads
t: 4:38
